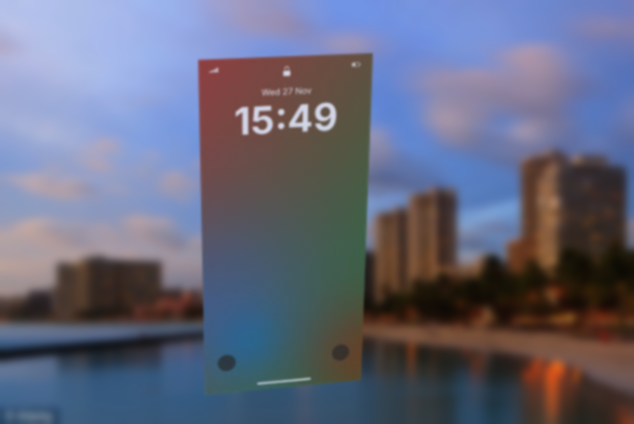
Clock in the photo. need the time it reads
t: 15:49
